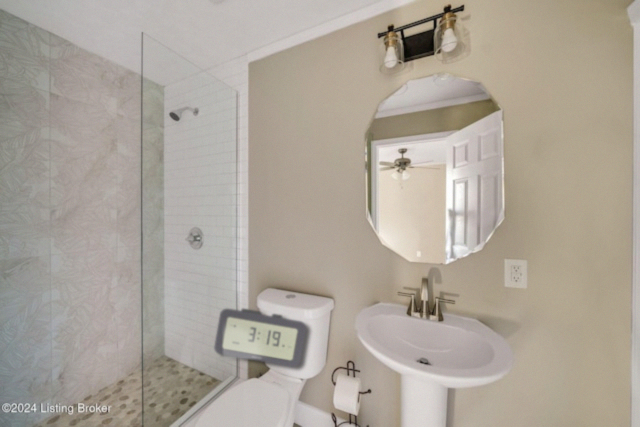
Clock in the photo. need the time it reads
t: 3:19
